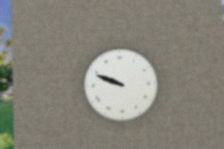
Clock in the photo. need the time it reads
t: 9:49
